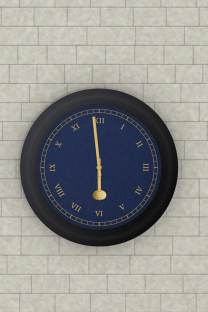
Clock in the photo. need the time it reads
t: 5:59
